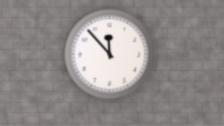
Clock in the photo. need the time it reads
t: 11:53
